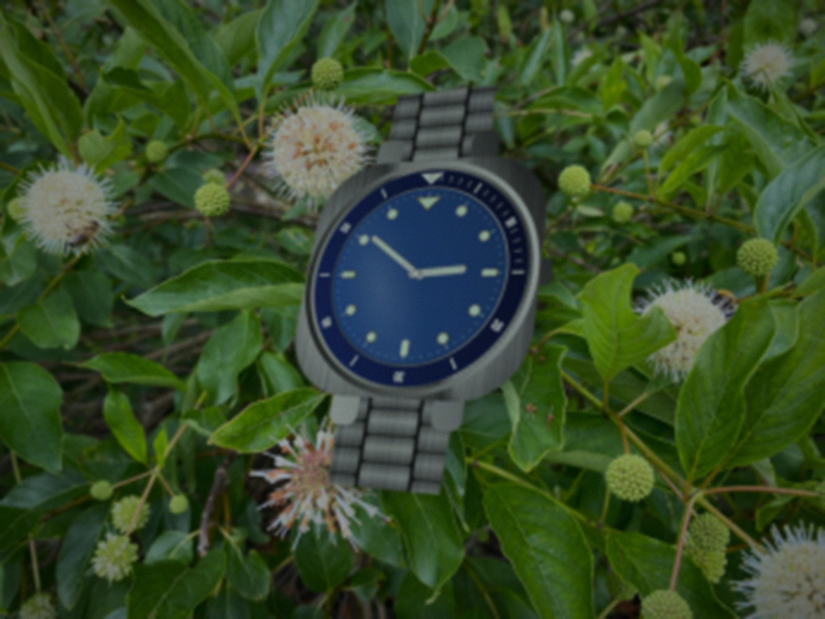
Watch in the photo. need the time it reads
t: 2:51
